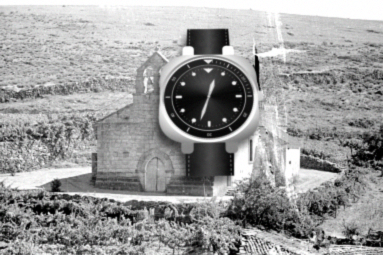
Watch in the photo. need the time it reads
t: 12:33
